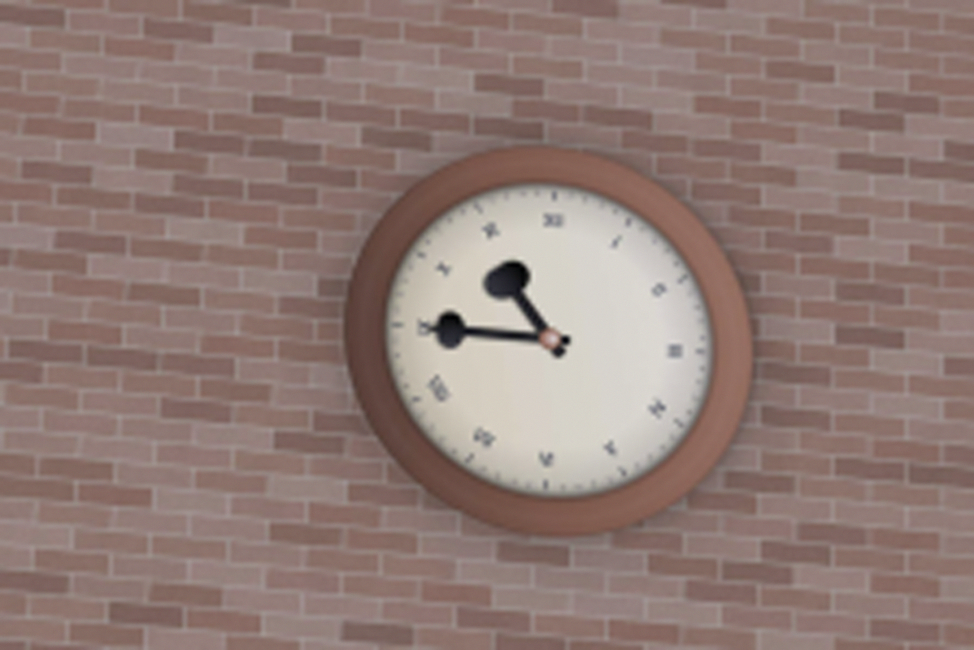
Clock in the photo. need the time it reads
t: 10:45
